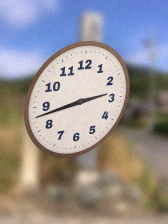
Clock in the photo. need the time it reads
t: 2:43
